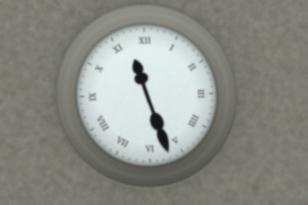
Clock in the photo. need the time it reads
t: 11:27
